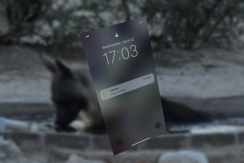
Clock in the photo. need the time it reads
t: 17:03
